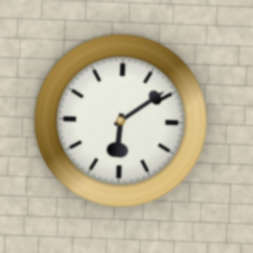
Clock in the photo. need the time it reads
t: 6:09
